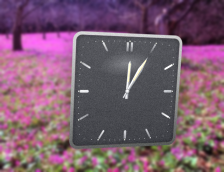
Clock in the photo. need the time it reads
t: 12:05
